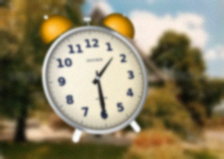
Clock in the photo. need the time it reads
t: 1:30
